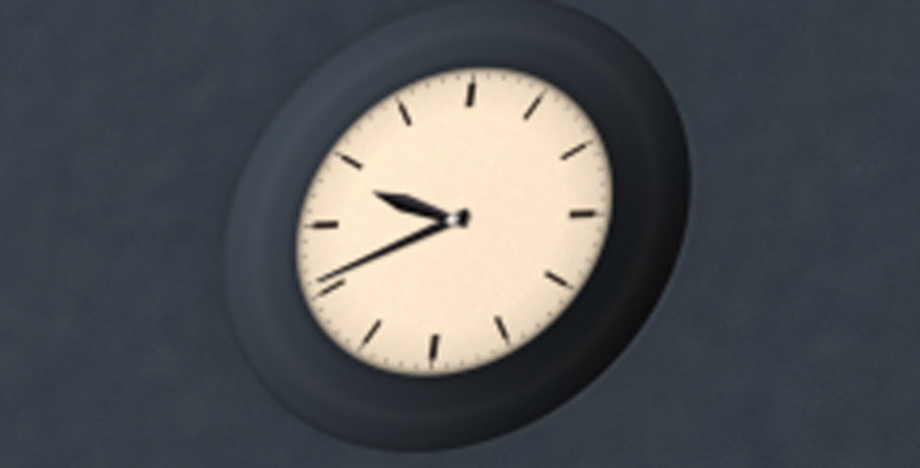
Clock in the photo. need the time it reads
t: 9:41
